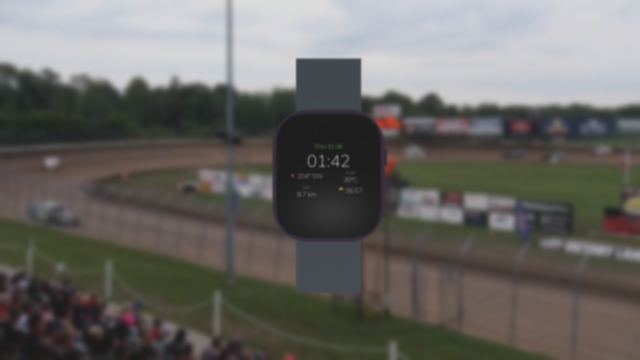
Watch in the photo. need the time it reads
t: 1:42
